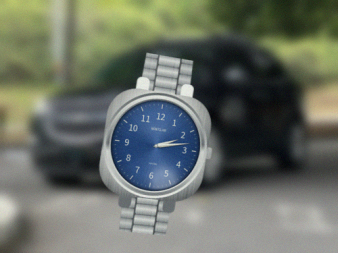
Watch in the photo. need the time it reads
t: 2:13
